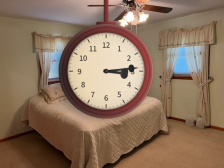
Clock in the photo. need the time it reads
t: 3:14
